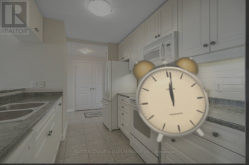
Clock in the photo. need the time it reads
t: 12:01
